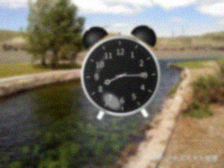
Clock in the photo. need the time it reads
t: 8:15
